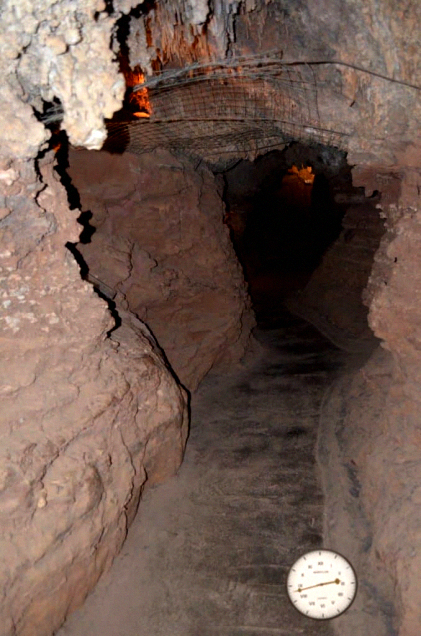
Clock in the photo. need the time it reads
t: 2:43
